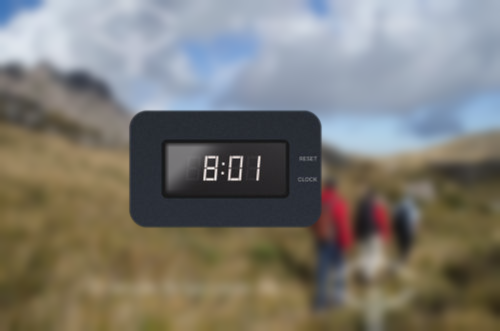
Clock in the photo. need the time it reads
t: 8:01
